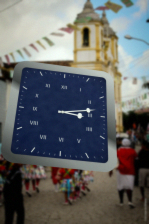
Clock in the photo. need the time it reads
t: 3:13
